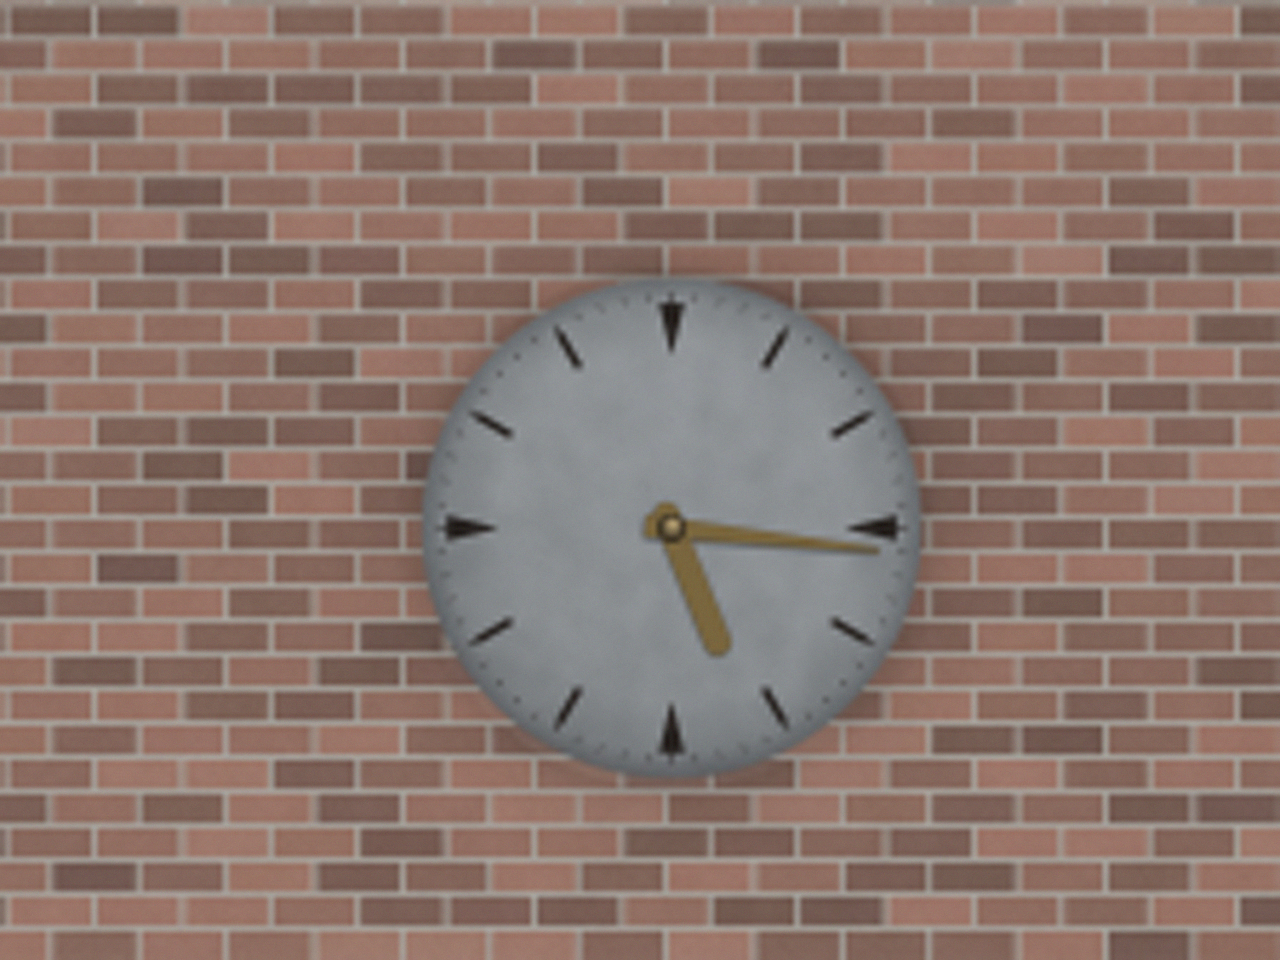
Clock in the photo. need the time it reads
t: 5:16
